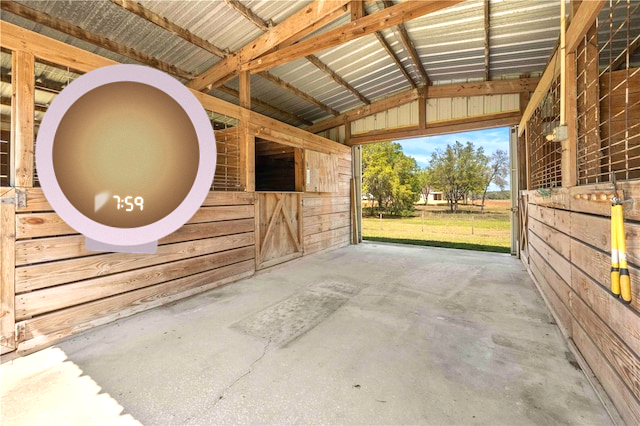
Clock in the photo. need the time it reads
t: 7:59
